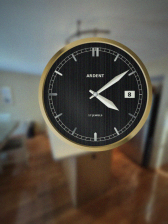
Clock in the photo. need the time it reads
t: 4:09
